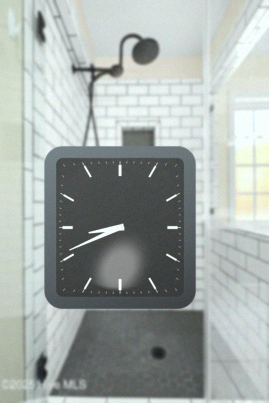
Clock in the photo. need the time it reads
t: 8:41
